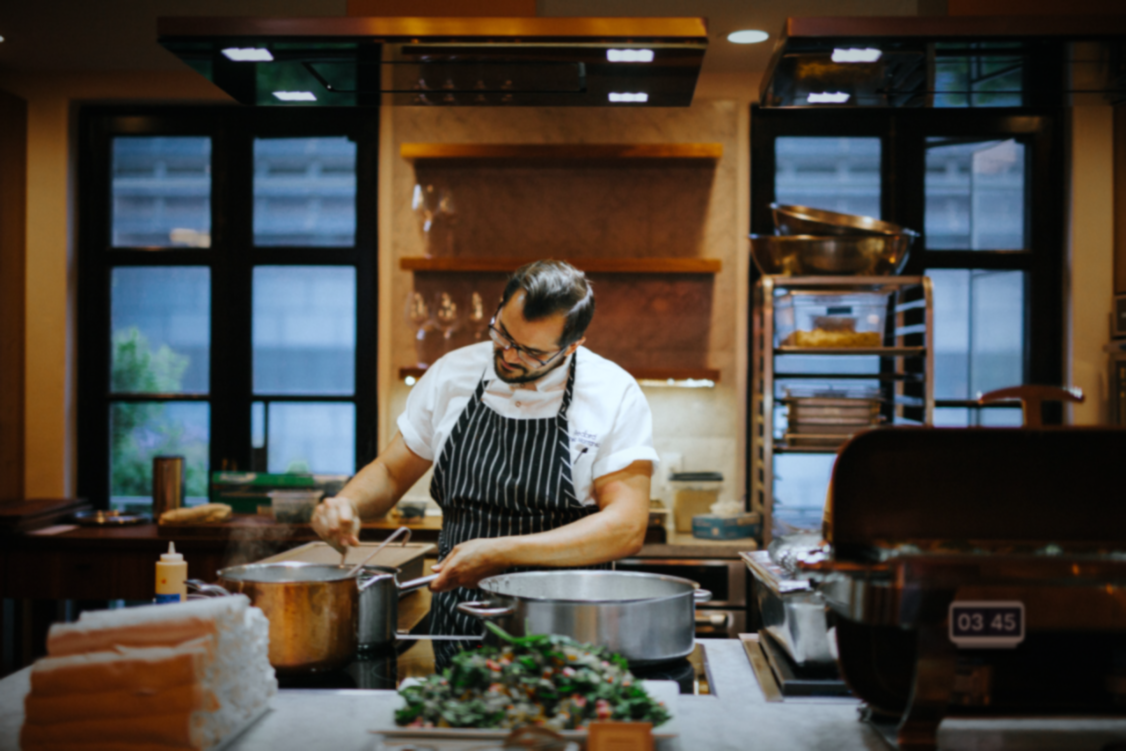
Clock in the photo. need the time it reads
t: 3:45
